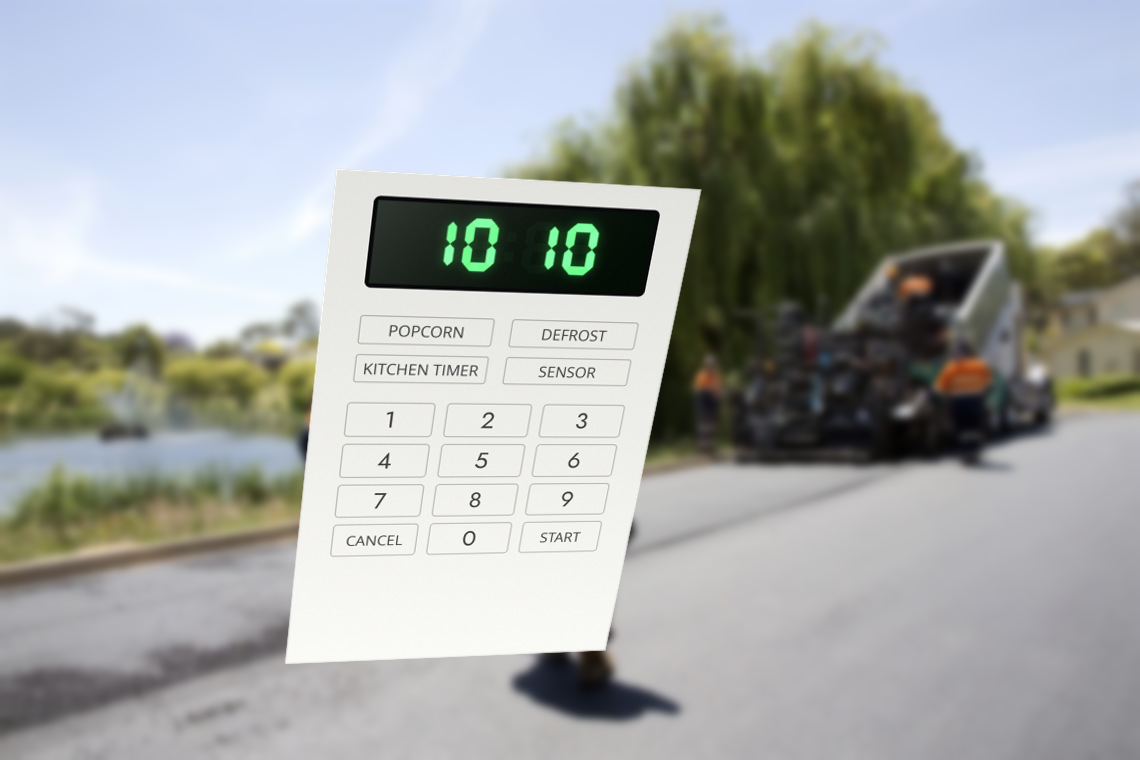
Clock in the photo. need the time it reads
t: 10:10
